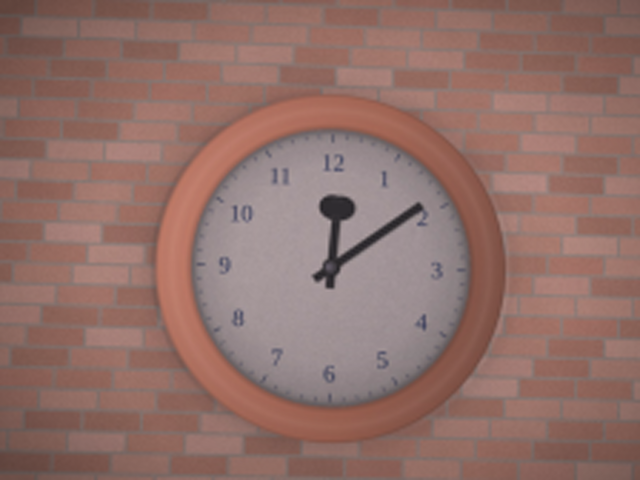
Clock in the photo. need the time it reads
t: 12:09
